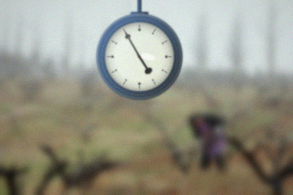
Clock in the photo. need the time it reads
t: 4:55
